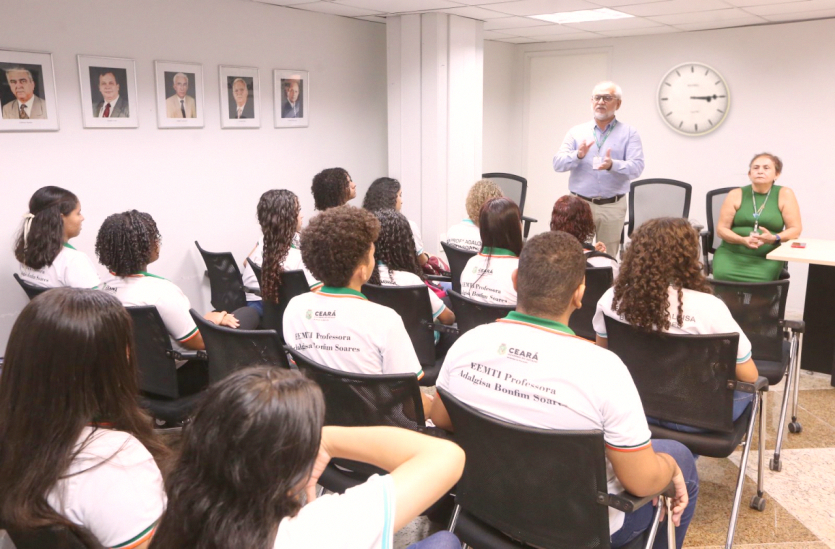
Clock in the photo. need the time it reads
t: 3:15
